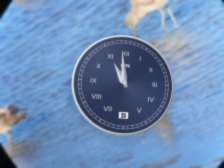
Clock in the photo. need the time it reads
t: 10:59
